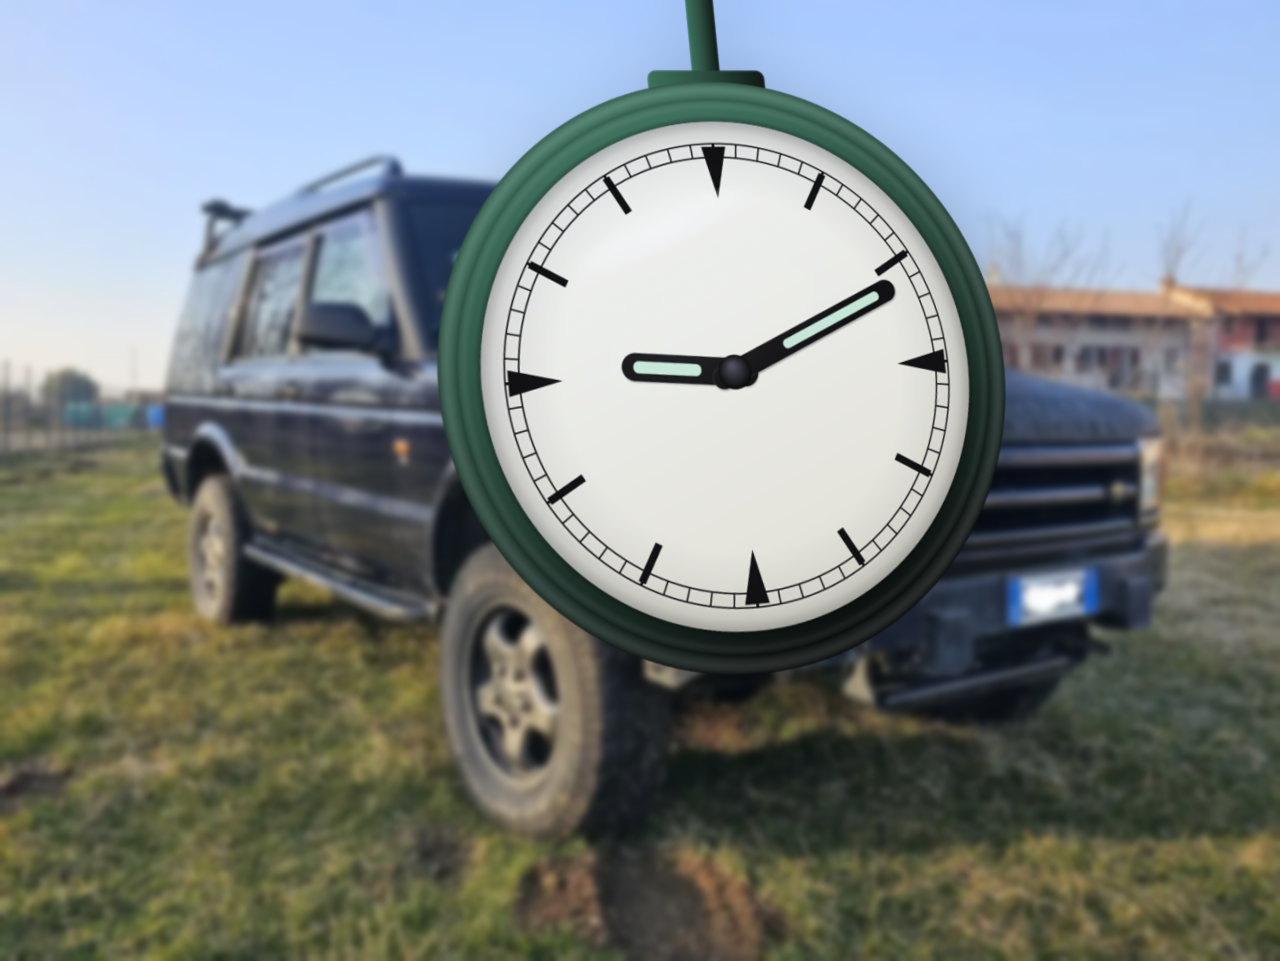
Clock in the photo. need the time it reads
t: 9:11
